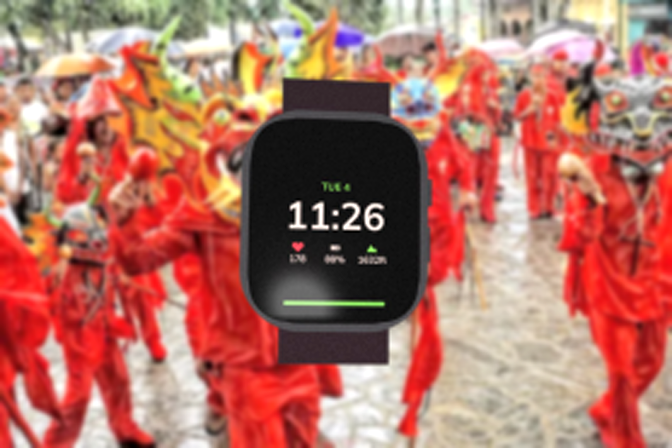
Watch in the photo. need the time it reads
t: 11:26
